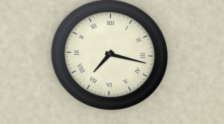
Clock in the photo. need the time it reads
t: 7:17
